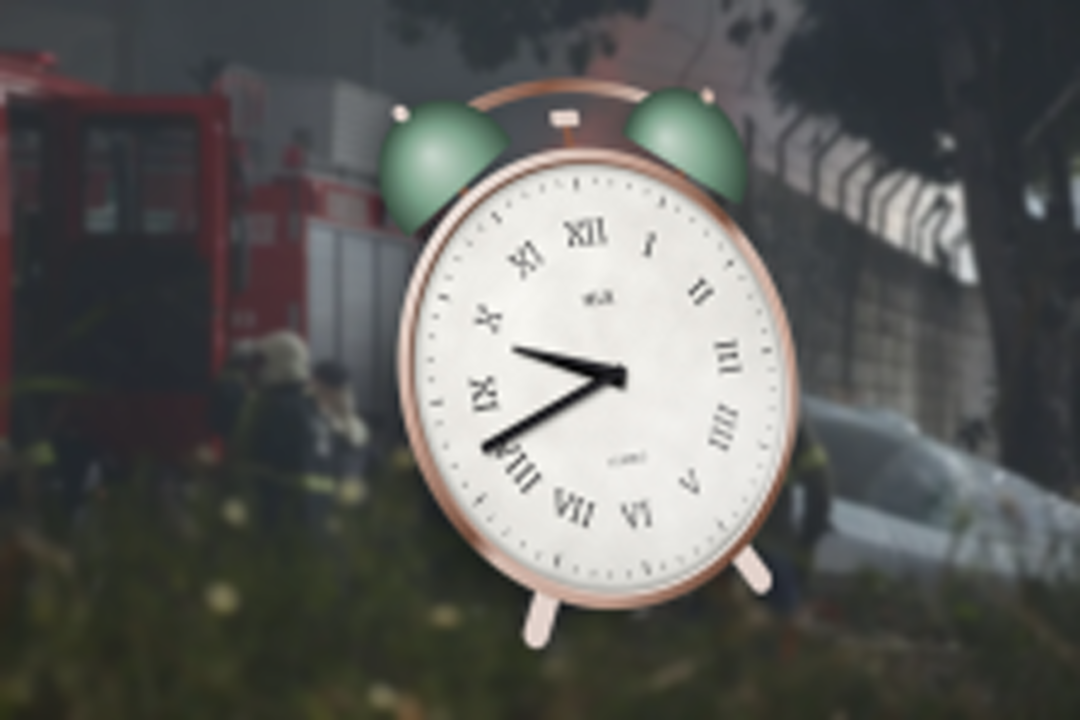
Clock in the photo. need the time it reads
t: 9:42
